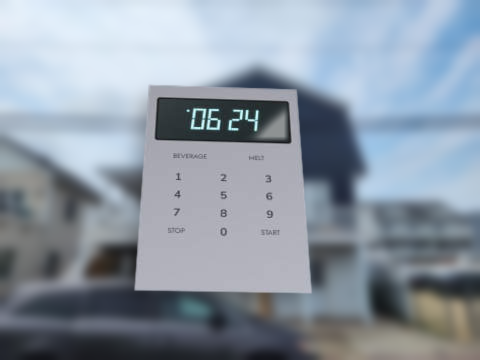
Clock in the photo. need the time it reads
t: 6:24
